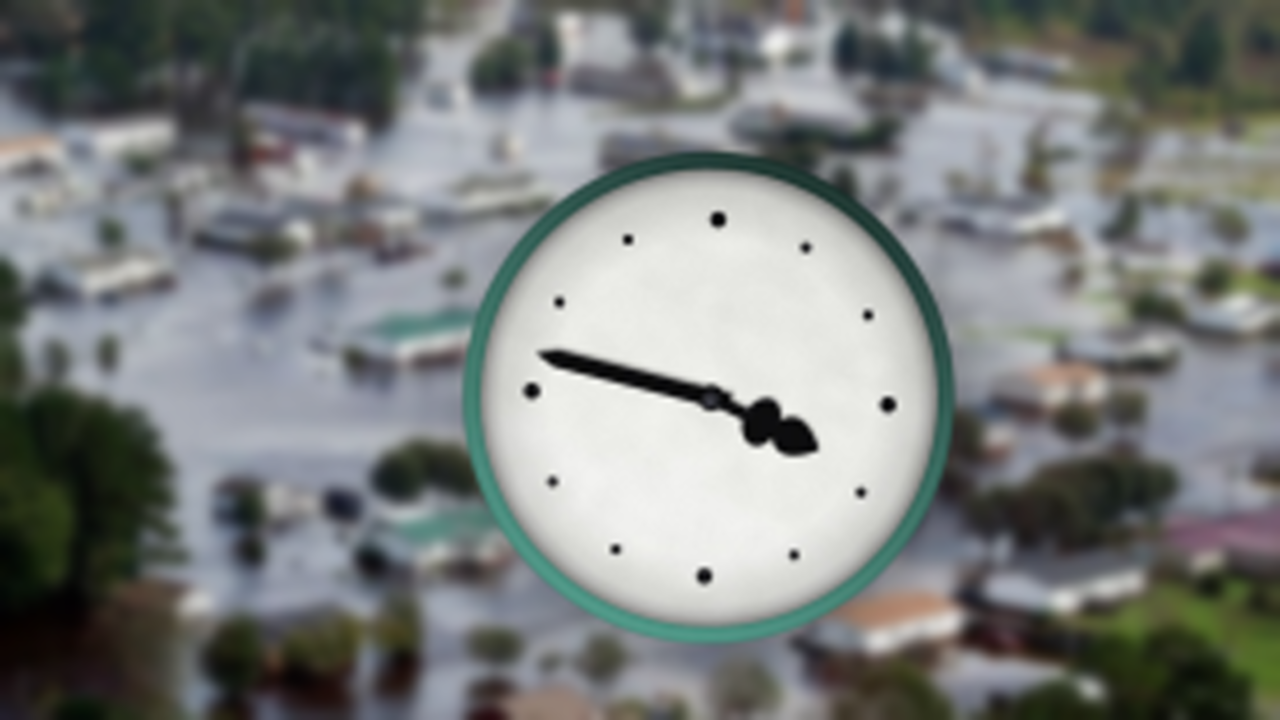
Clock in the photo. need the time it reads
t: 3:47
